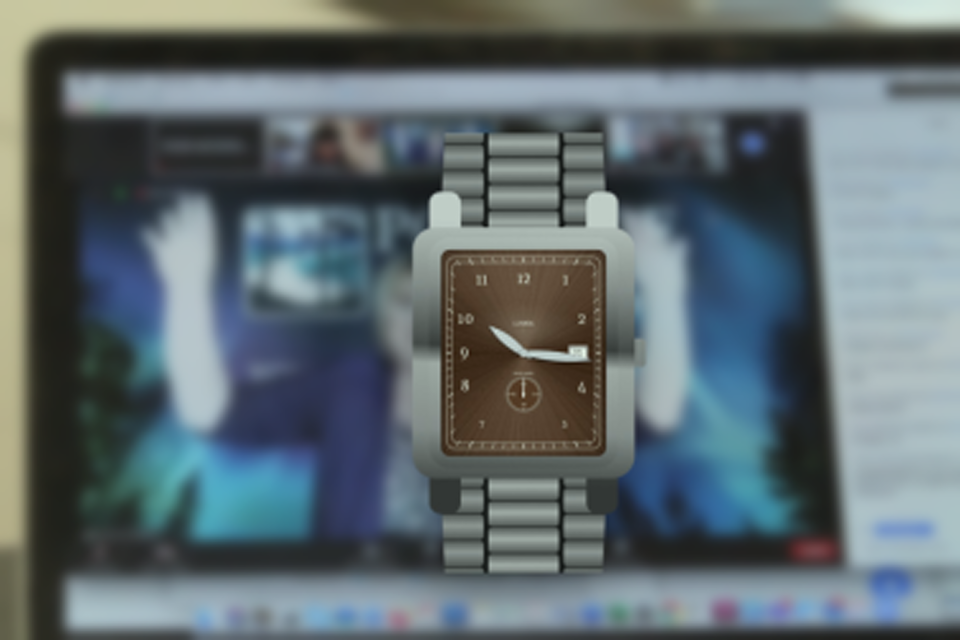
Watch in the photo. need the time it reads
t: 10:16
